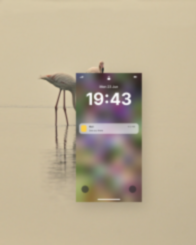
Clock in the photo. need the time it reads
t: 19:43
